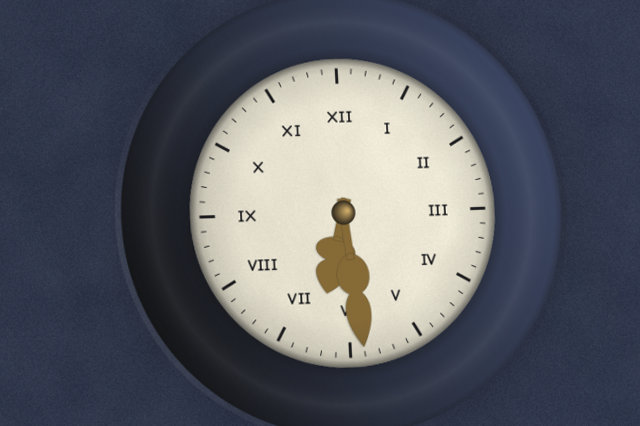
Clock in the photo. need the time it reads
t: 6:29
